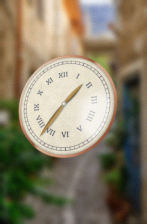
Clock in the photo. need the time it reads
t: 1:37
